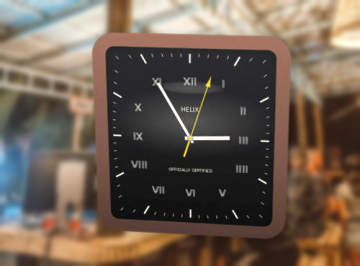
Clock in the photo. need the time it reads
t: 2:55:03
